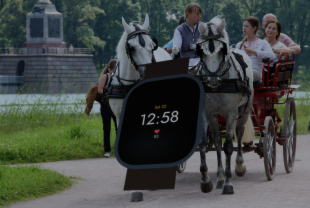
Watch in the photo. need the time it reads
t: 12:58
